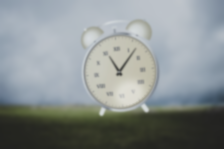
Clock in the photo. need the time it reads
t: 11:07
